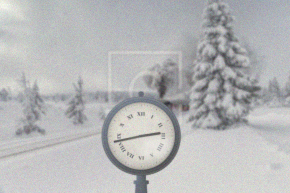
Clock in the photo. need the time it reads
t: 2:43
